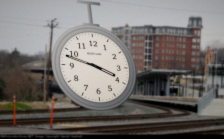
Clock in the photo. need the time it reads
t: 3:48
